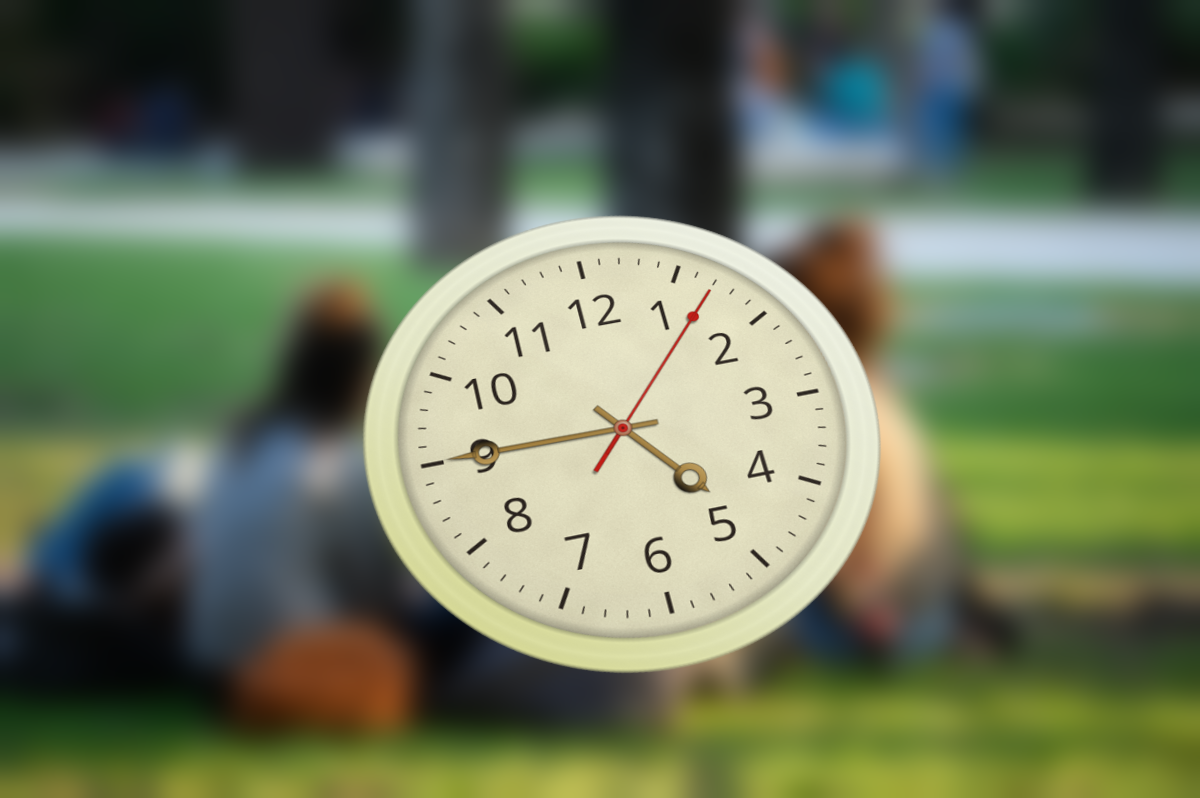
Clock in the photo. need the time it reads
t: 4:45:07
